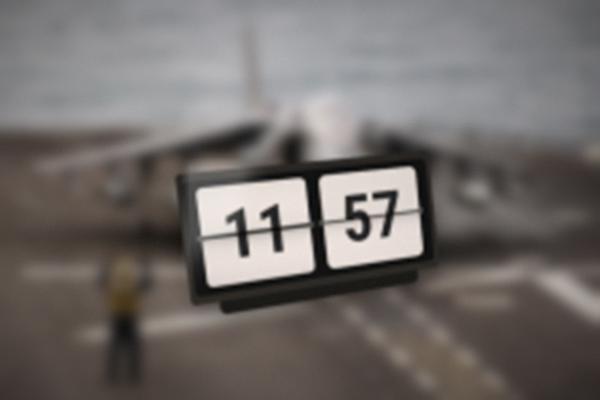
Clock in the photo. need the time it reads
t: 11:57
